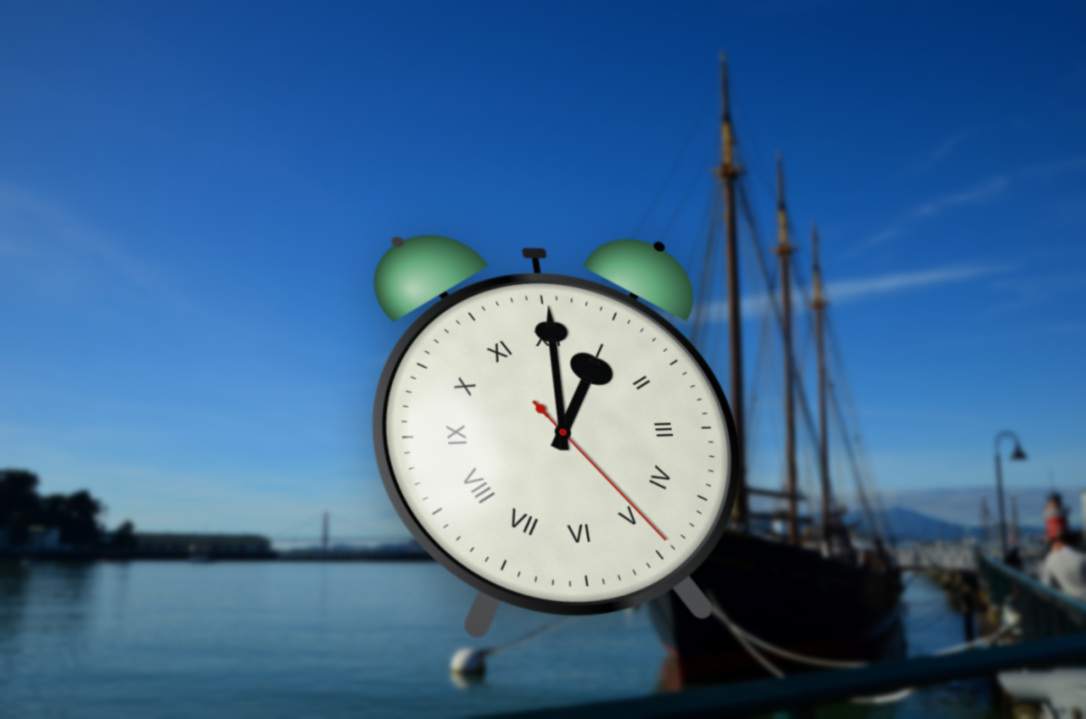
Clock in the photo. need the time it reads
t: 1:00:24
